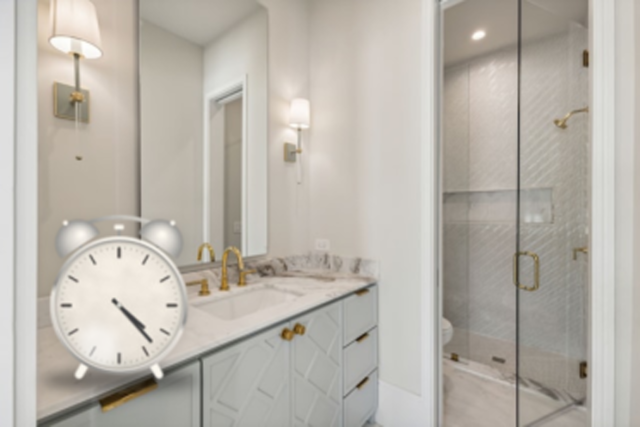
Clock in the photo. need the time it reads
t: 4:23
